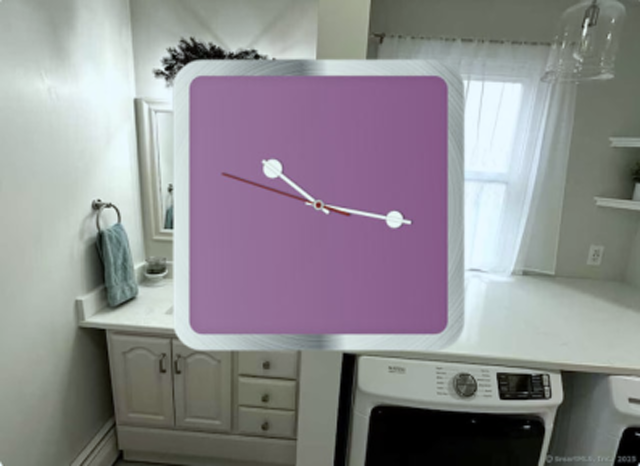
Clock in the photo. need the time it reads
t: 10:16:48
